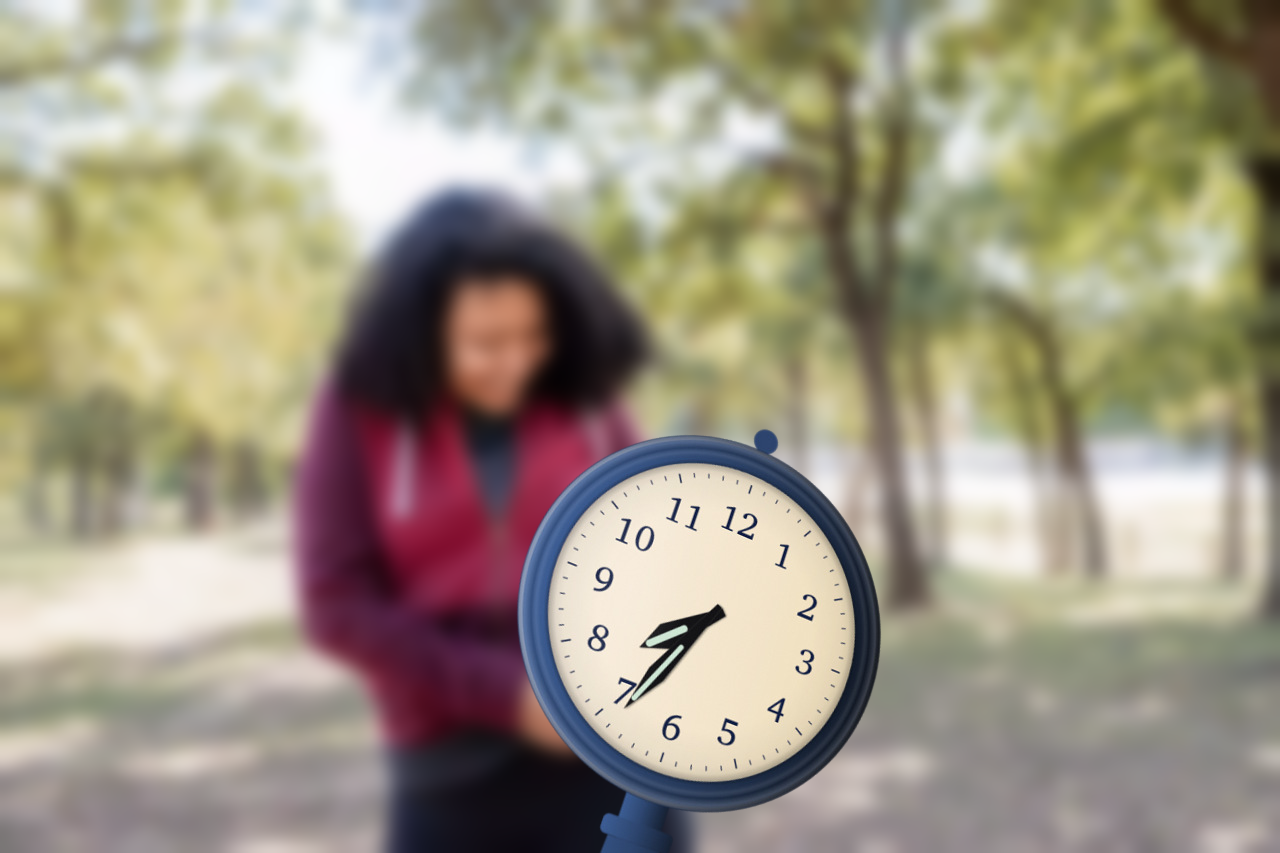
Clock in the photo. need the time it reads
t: 7:34
